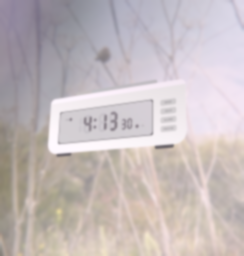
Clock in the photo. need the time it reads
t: 4:13
